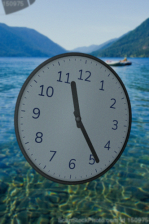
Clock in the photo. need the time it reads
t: 11:24
